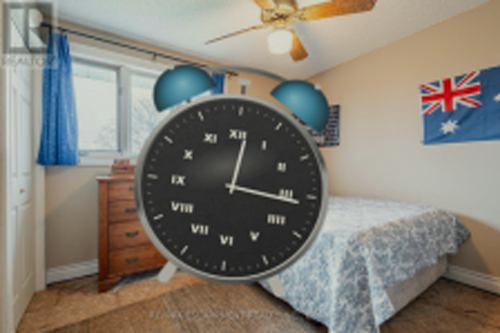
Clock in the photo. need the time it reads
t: 12:16
